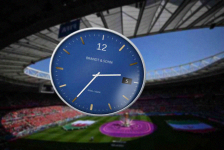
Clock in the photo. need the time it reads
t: 2:35
